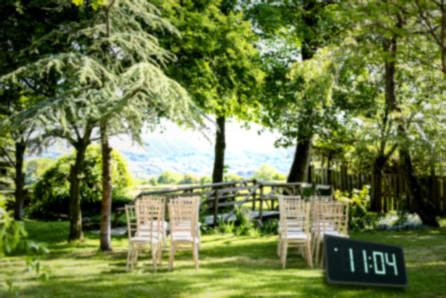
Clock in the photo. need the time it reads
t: 11:04
